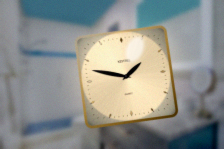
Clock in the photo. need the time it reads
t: 1:48
